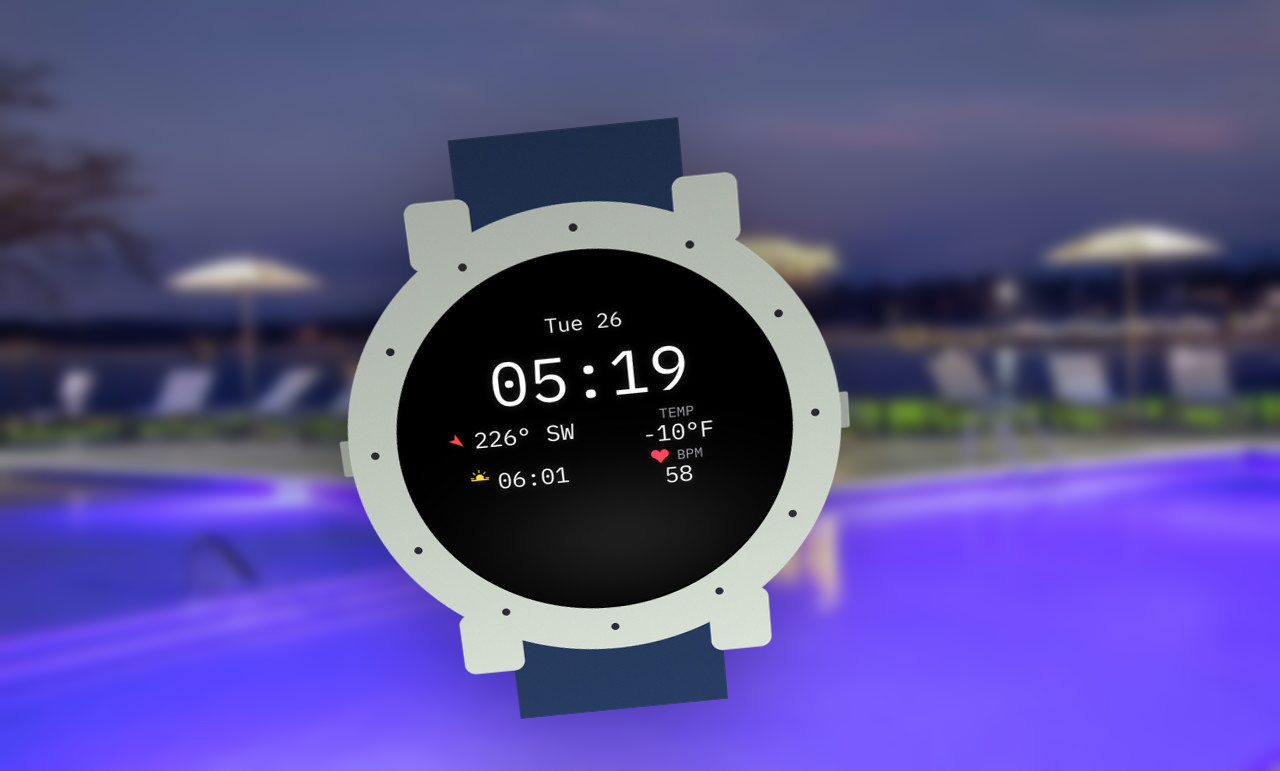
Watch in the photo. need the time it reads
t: 5:19
